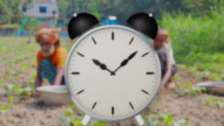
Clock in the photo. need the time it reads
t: 10:08
